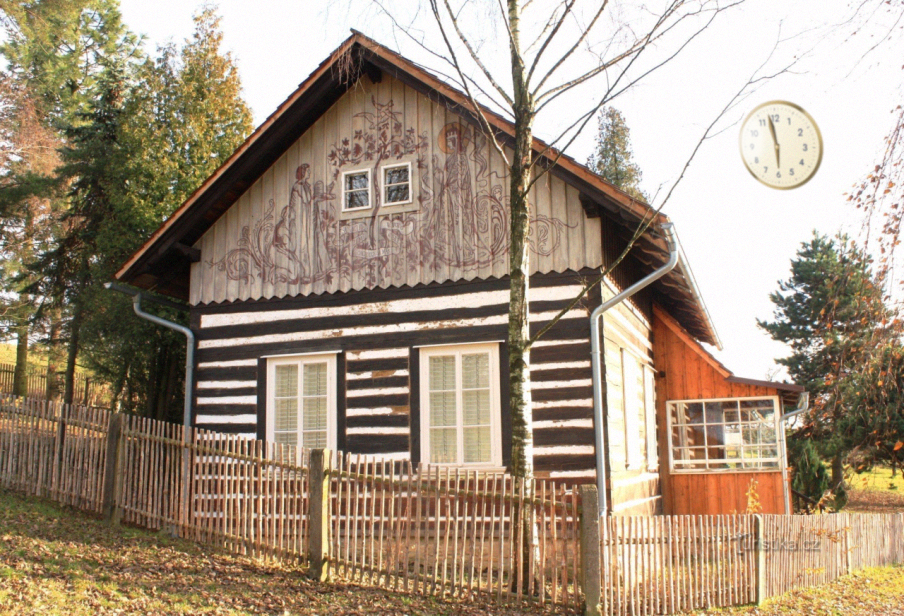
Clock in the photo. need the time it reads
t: 5:58
